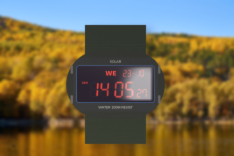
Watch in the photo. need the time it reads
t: 14:05
